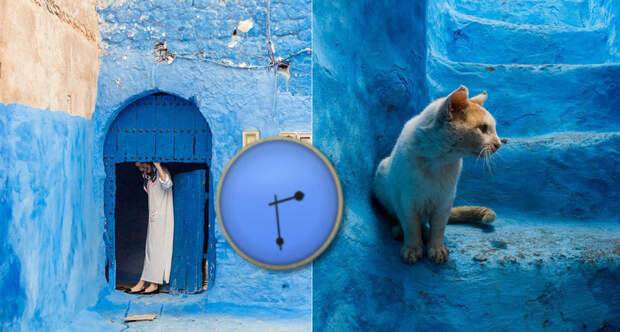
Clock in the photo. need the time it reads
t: 2:29
